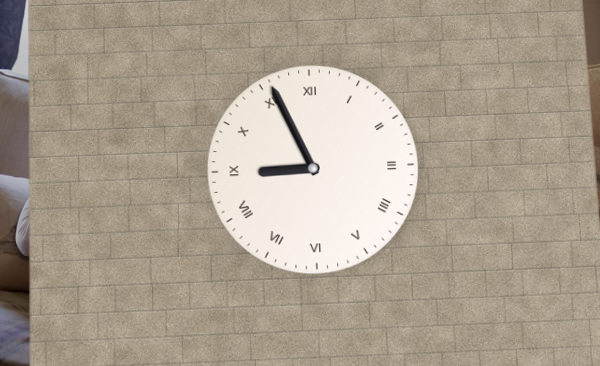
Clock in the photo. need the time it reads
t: 8:56
